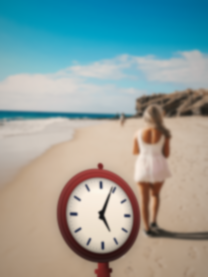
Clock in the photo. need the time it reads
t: 5:04
